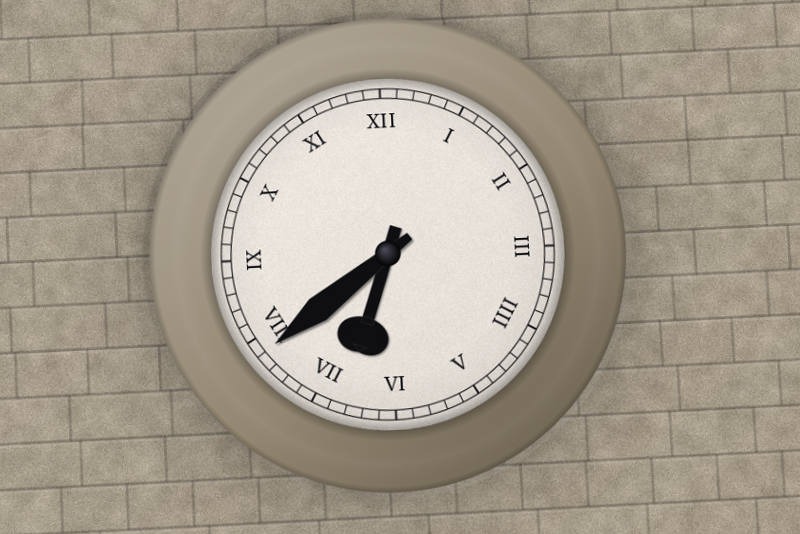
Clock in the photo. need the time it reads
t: 6:39
